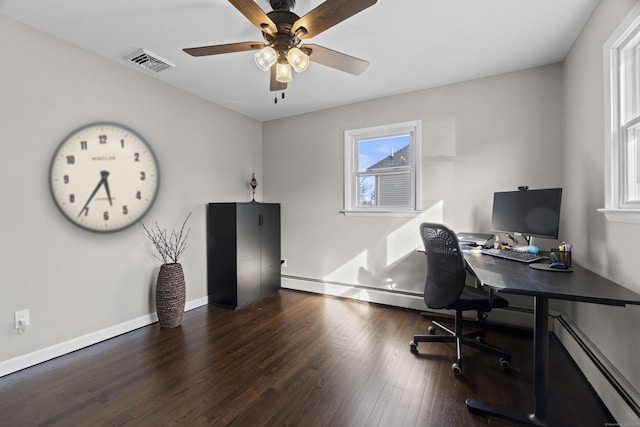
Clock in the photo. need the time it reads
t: 5:36
